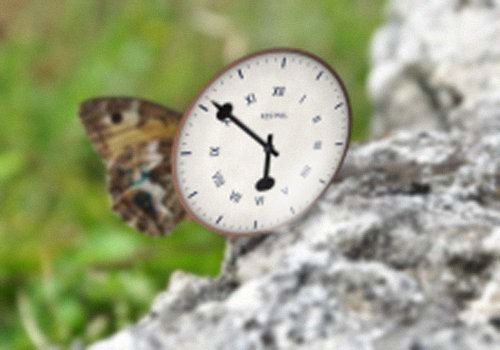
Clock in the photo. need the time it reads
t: 5:51
